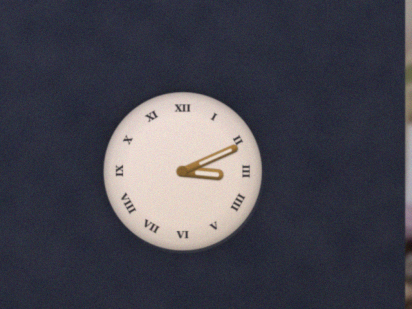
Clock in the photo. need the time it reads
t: 3:11
